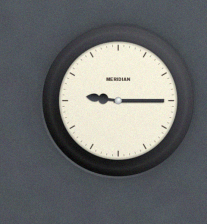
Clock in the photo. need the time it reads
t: 9:15
